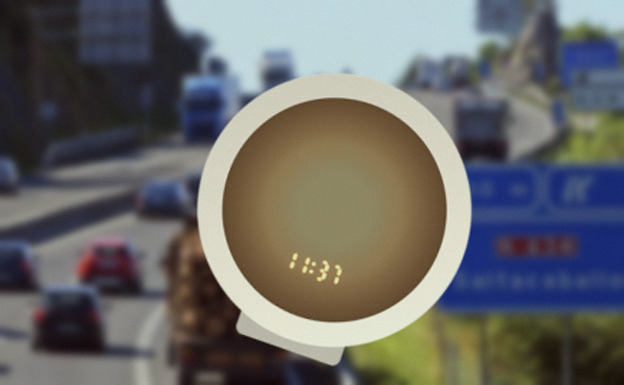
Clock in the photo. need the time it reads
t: 11:37
